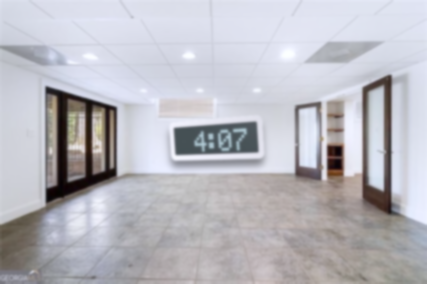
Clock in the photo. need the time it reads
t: 4:07
